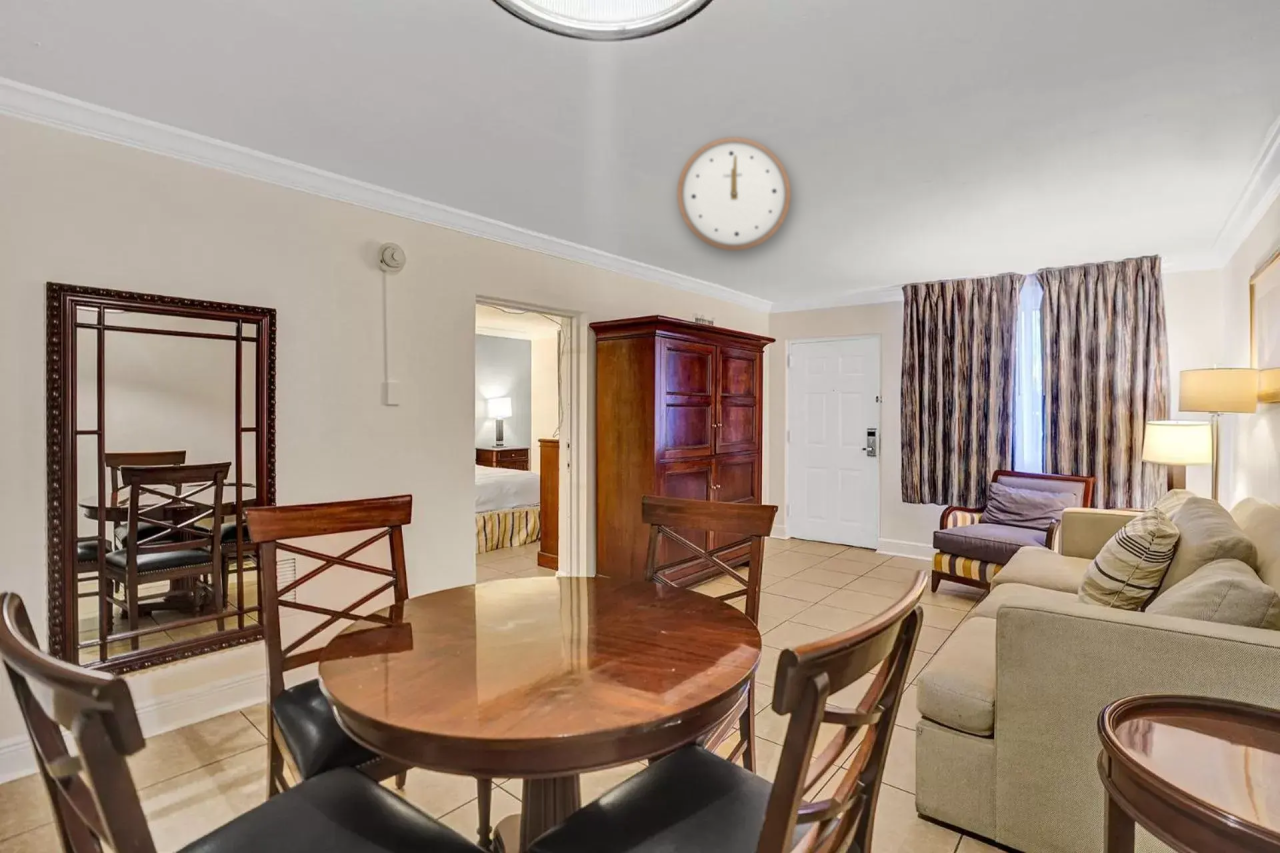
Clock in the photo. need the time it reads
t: 12:01
